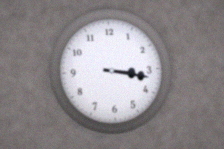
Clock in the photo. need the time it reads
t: 3:17
